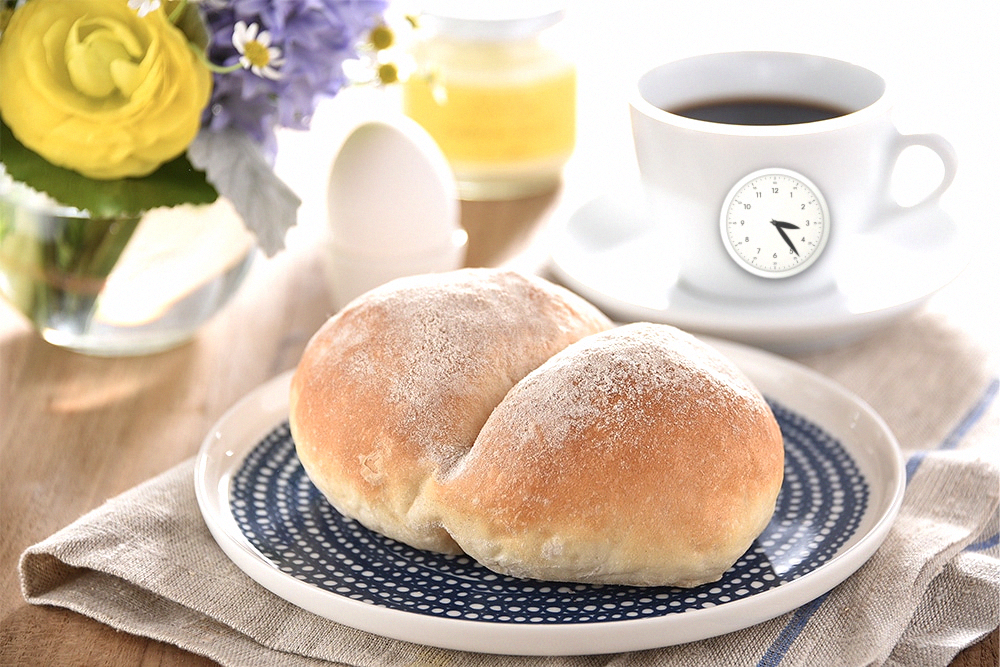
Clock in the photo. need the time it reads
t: 3:24
